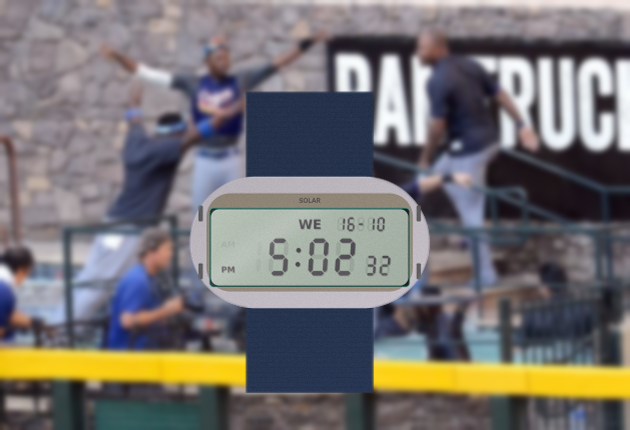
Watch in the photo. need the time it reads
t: 5:02:32
